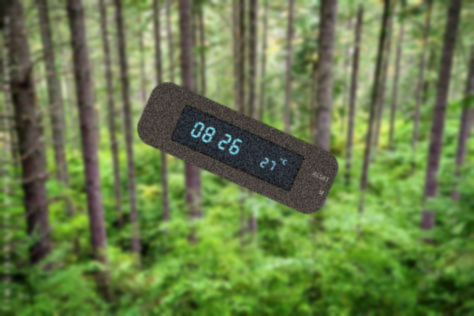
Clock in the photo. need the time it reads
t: 8:26
